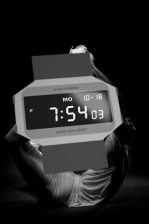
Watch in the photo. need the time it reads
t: 7:54:03
